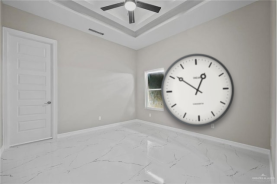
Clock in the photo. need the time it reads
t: 12:51
